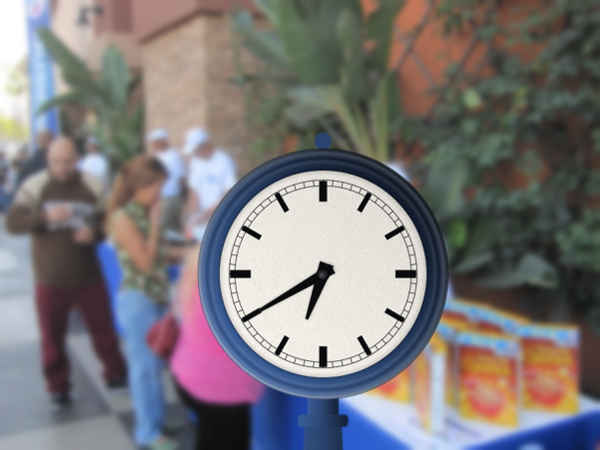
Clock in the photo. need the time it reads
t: 6:40
